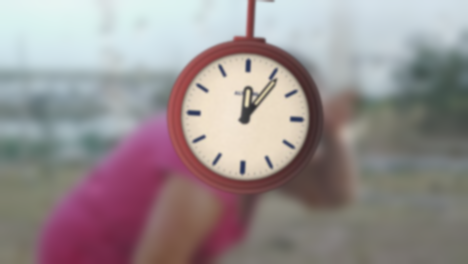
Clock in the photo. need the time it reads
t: 12:06
